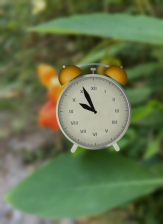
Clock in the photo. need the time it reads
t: 9:56
